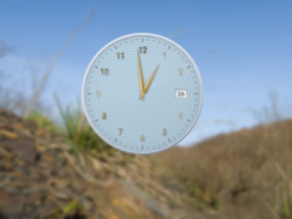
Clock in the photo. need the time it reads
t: 12:59
